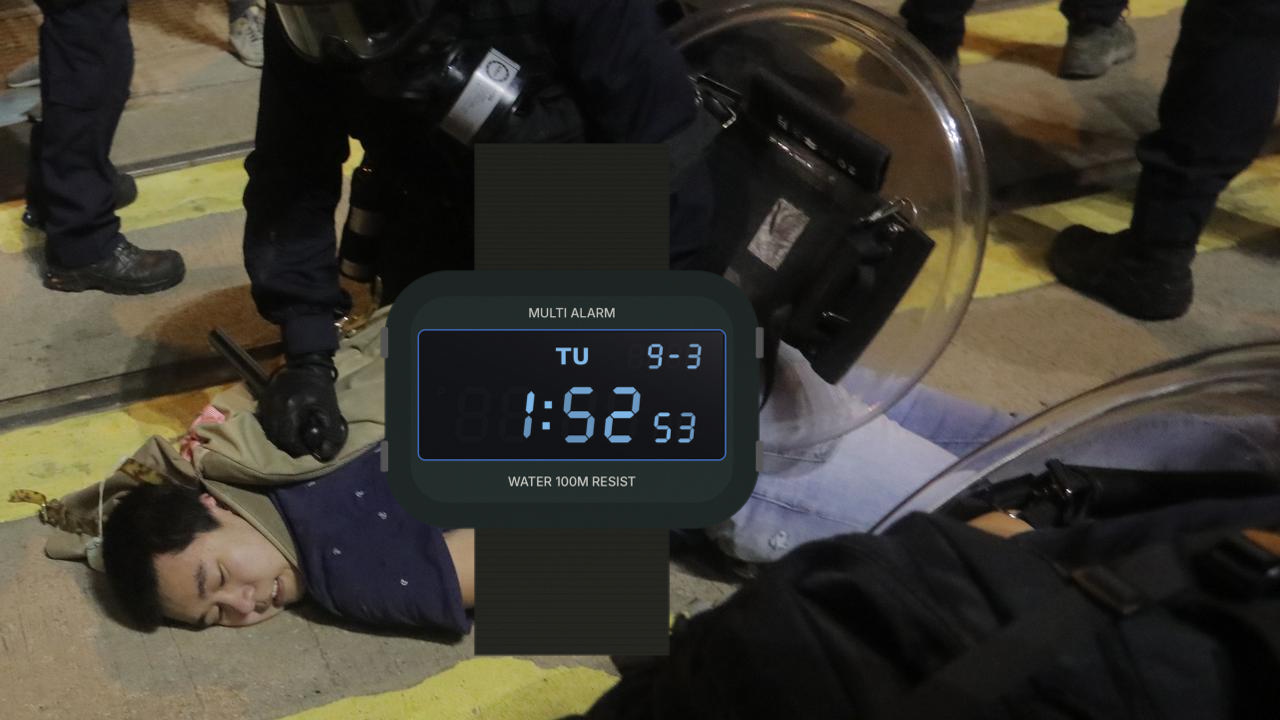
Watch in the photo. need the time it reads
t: 1:52:53
